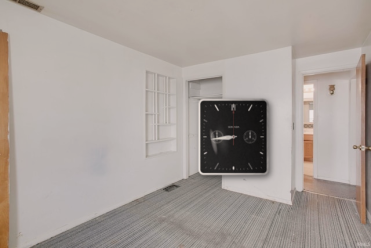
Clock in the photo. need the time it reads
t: 8:44
